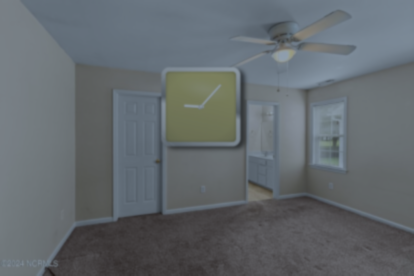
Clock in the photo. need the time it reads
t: 9:07
